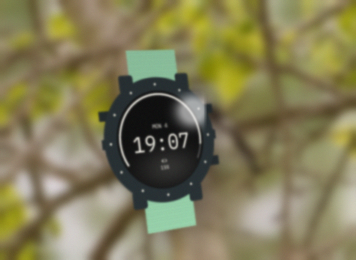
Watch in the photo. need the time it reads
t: 19:07
